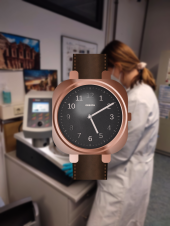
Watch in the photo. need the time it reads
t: 5:10
